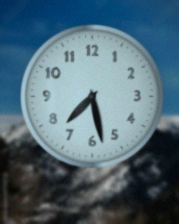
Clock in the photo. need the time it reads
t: 7:28
